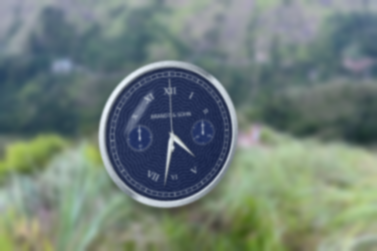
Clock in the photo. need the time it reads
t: 4:32
